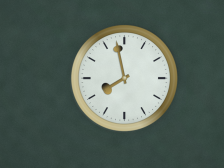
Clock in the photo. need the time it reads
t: 7:58
